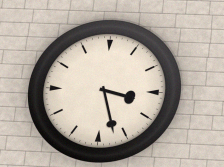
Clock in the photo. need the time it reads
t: 3:27
